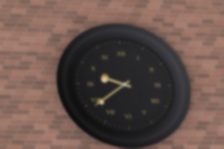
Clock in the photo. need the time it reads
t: 9:39
